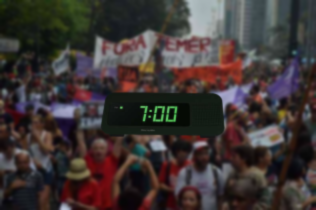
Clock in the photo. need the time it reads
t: 7:00
